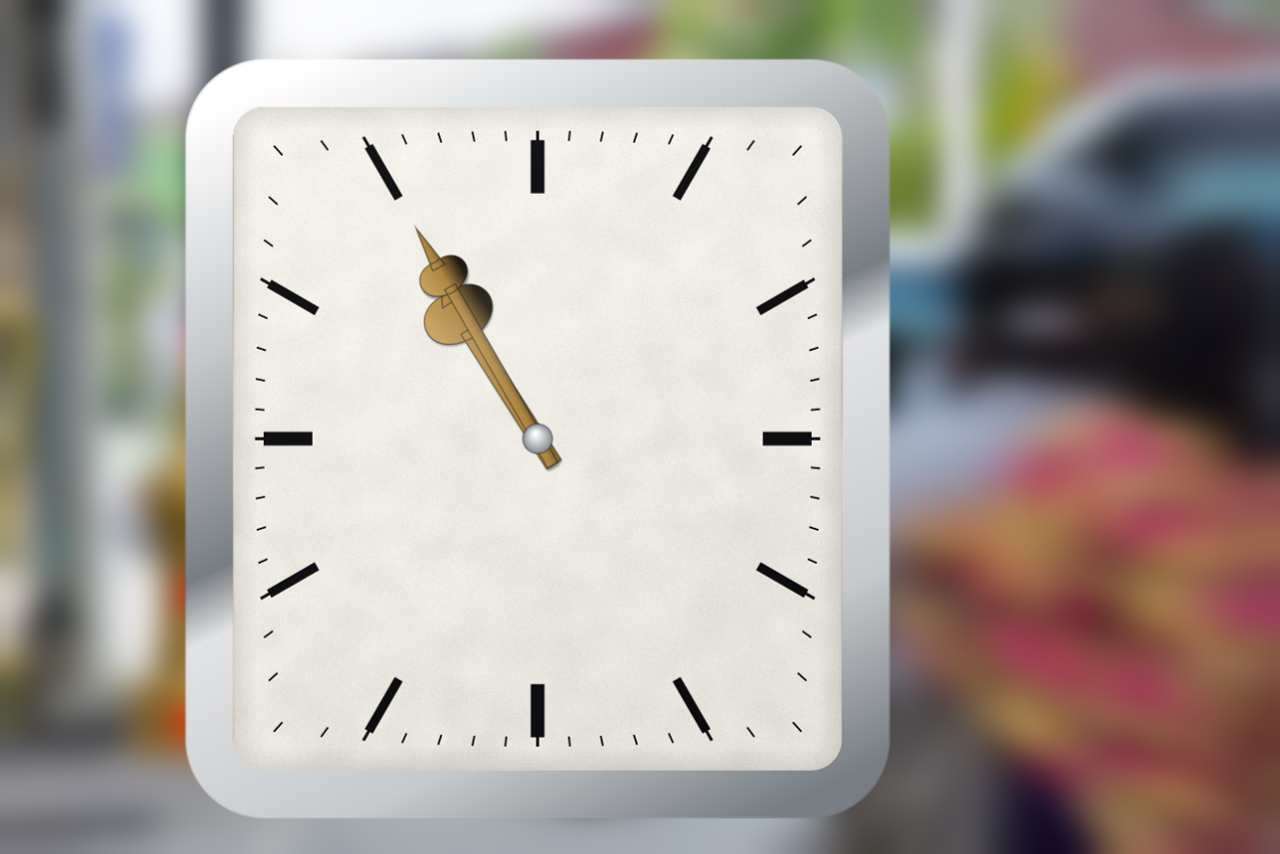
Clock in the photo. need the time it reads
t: 10:55
